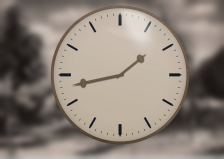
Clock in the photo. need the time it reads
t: 1:43
